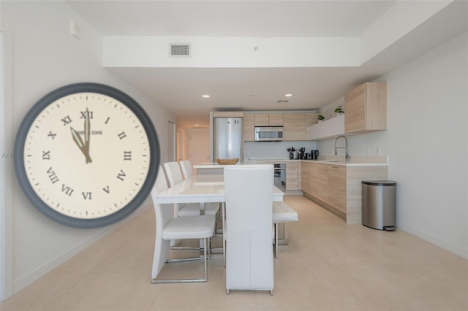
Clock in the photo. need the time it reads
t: 11:00
